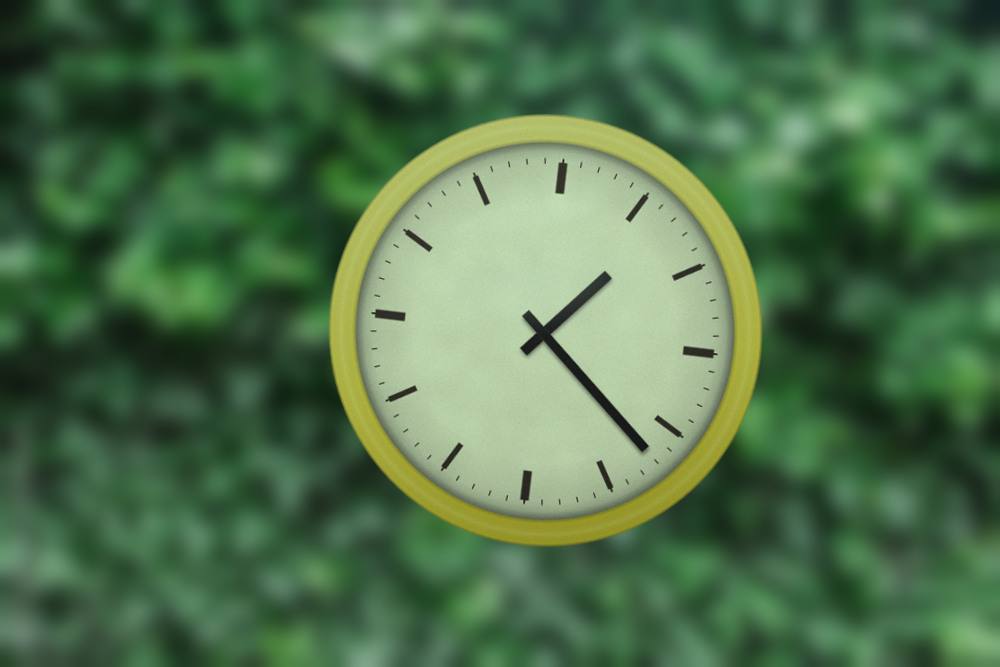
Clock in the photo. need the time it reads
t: 1:22
